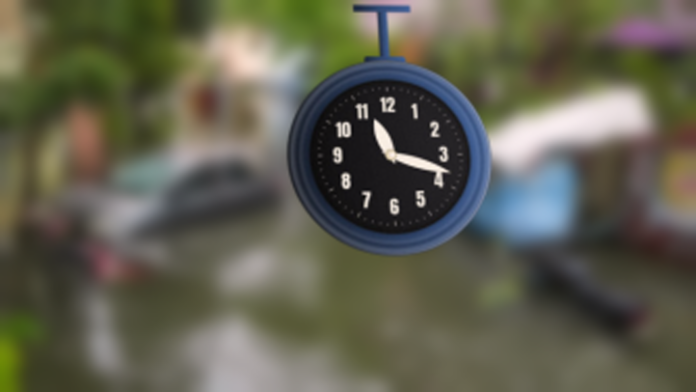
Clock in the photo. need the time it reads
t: 11:18
